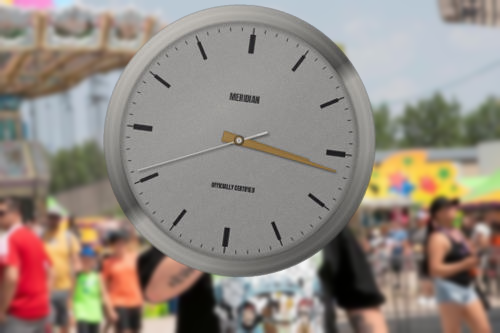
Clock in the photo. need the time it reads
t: 3:16:41
